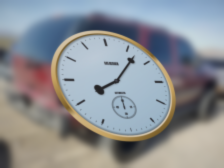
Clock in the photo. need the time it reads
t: 8:07
